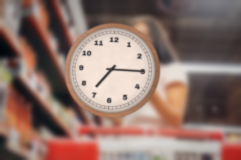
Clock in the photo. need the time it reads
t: 7:15
